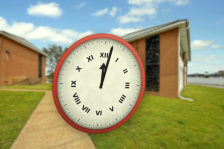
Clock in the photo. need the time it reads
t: 12:02
